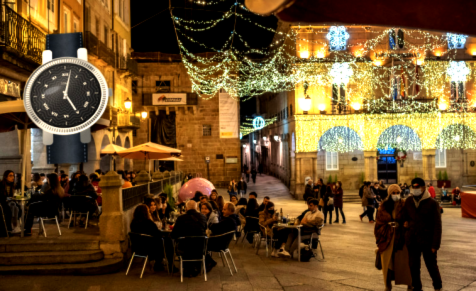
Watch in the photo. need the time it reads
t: 5:02
